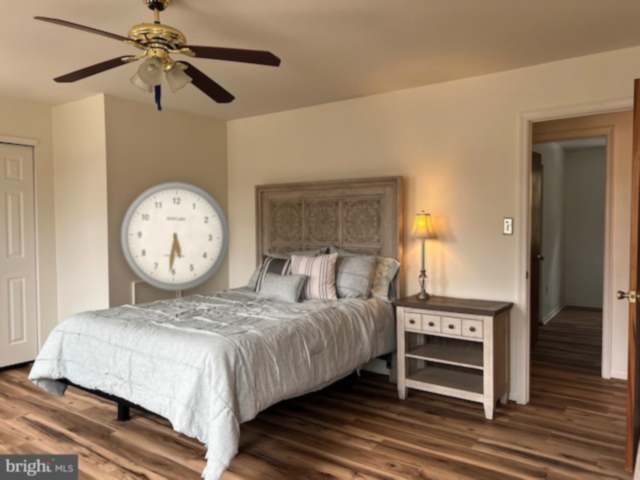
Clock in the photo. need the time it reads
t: 5:31
